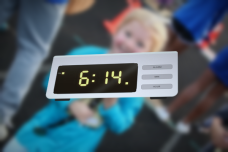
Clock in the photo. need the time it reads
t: 6:14
